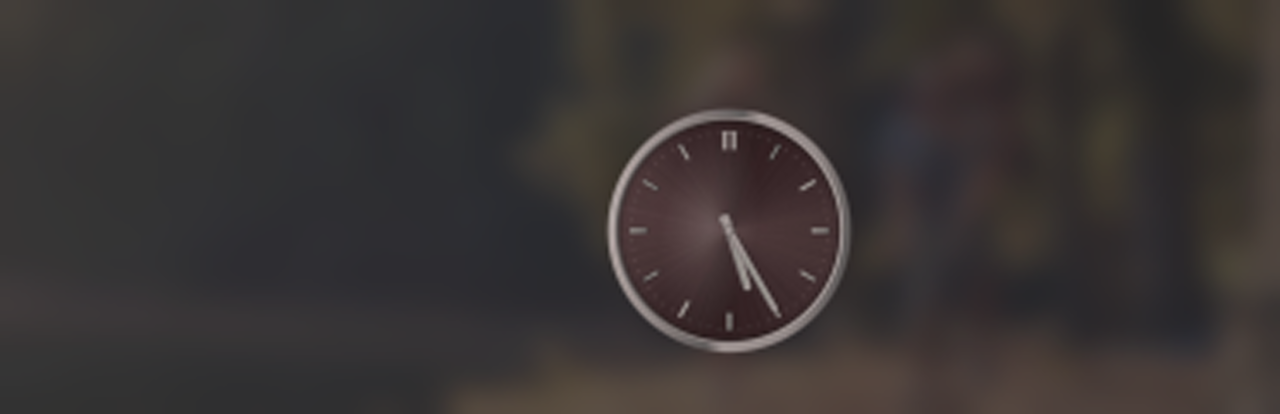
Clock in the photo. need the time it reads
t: 5:25
